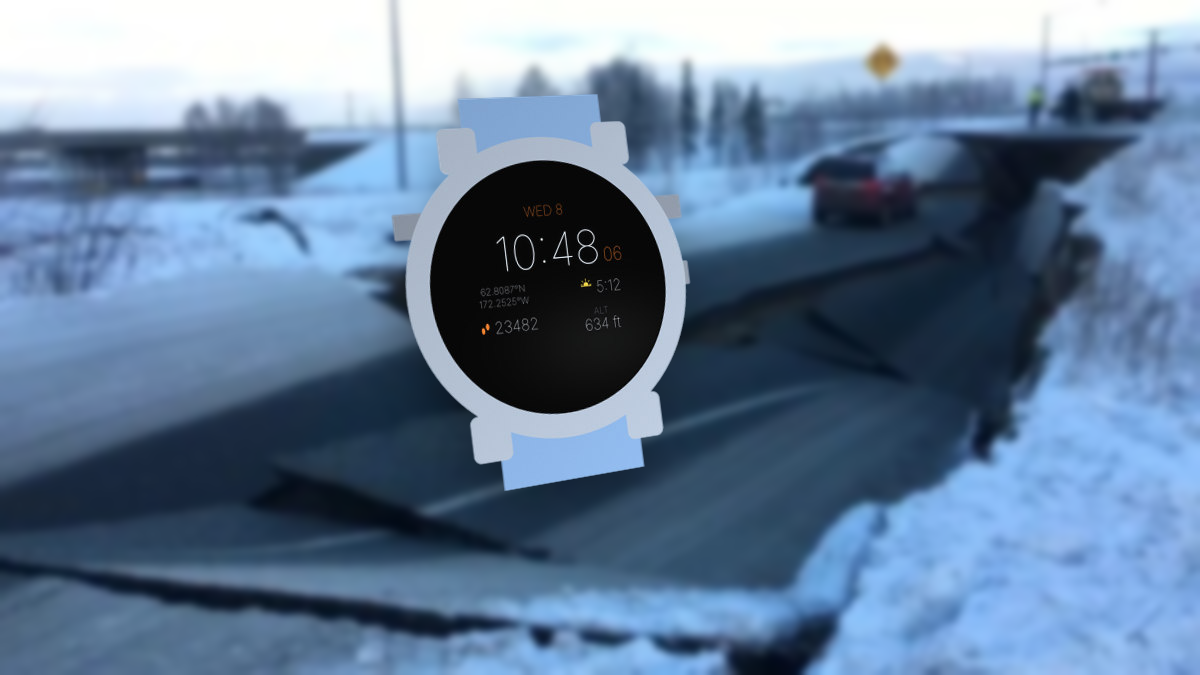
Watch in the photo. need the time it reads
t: 10:48:06
